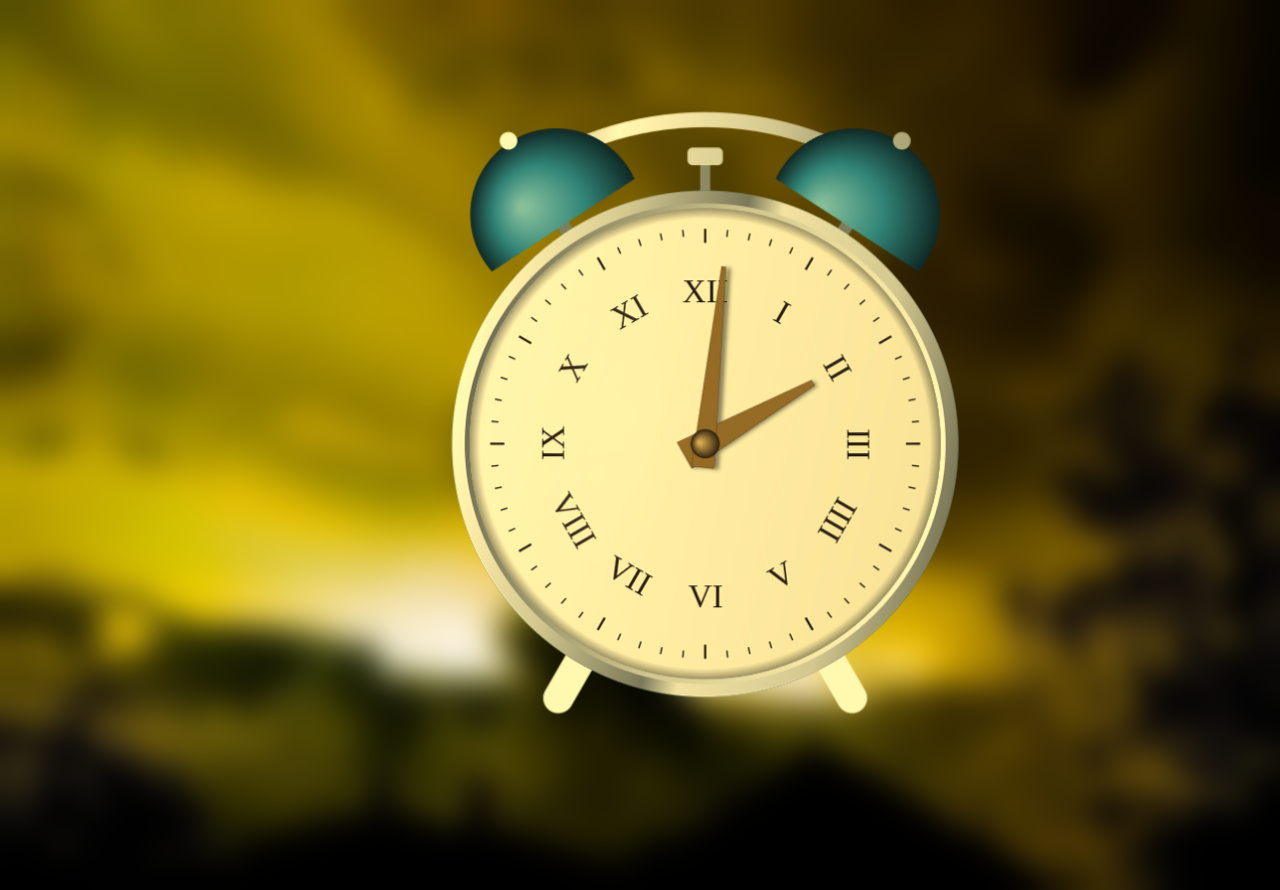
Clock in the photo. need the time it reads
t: 2:01
